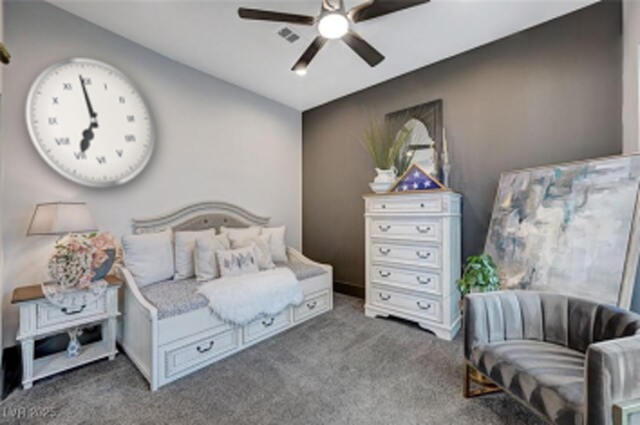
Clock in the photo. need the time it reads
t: 6:59
